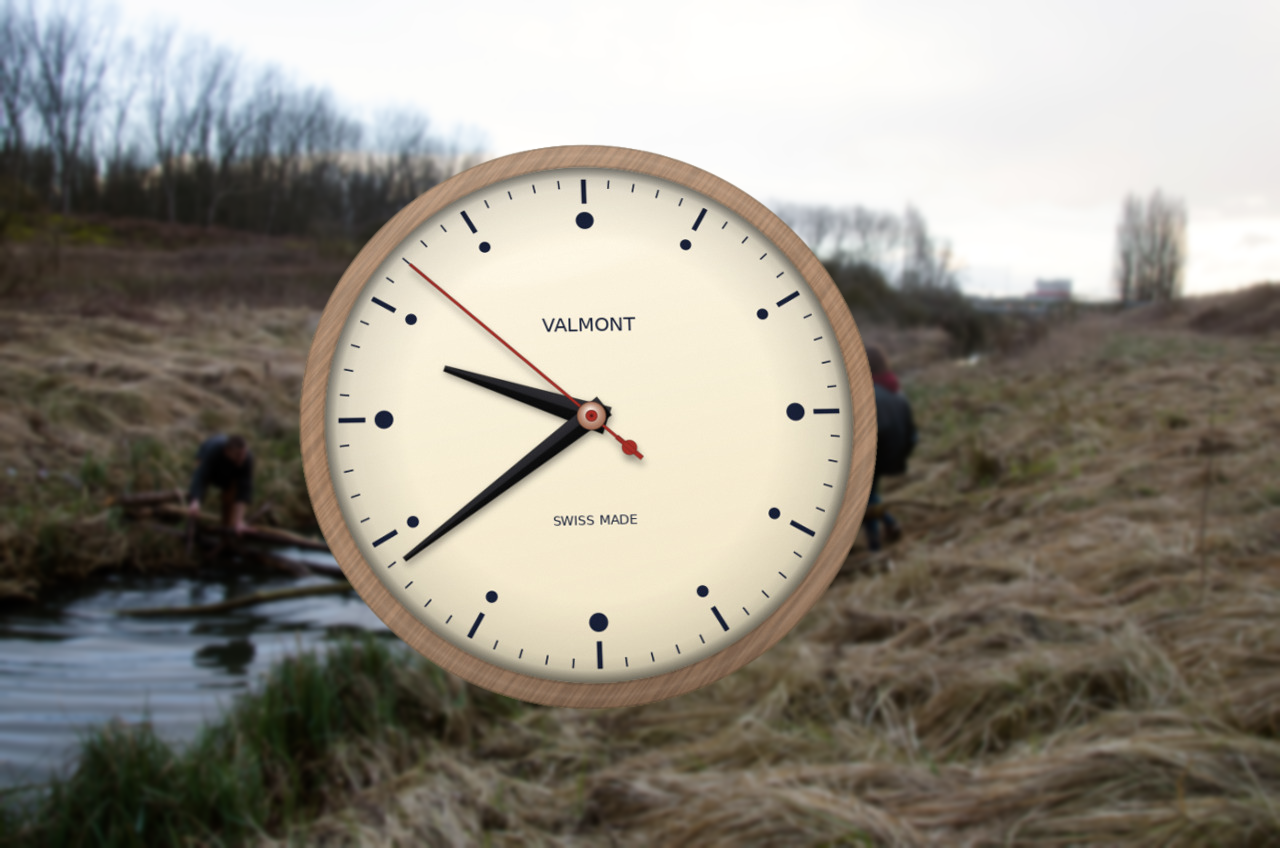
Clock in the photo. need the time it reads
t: 9:38:52
